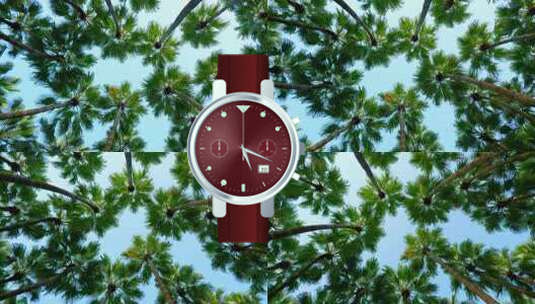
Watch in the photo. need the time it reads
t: 5:19
